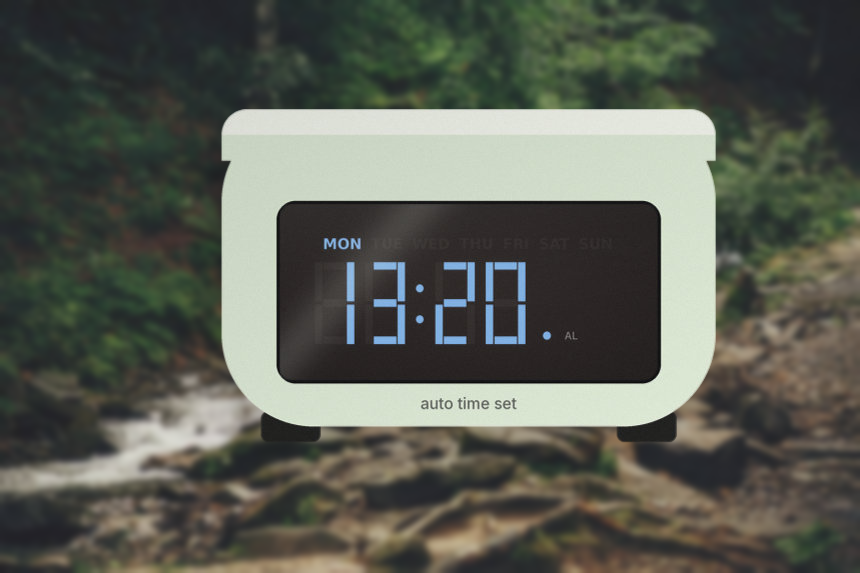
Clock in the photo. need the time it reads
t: 13:20
